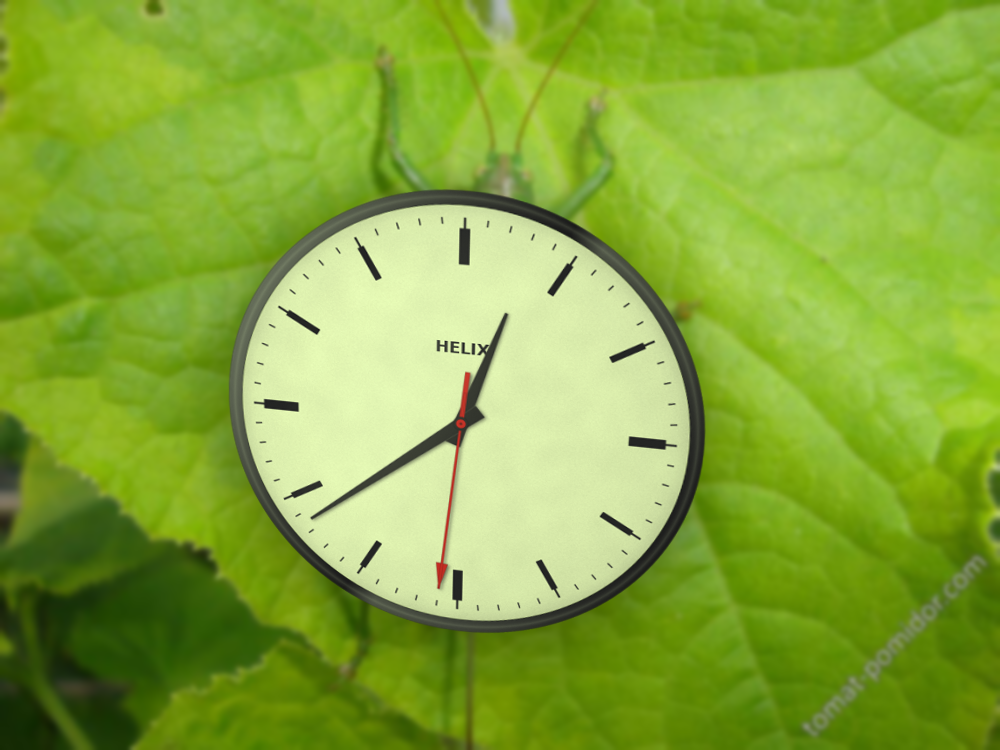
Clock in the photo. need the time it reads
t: 12:38:31
